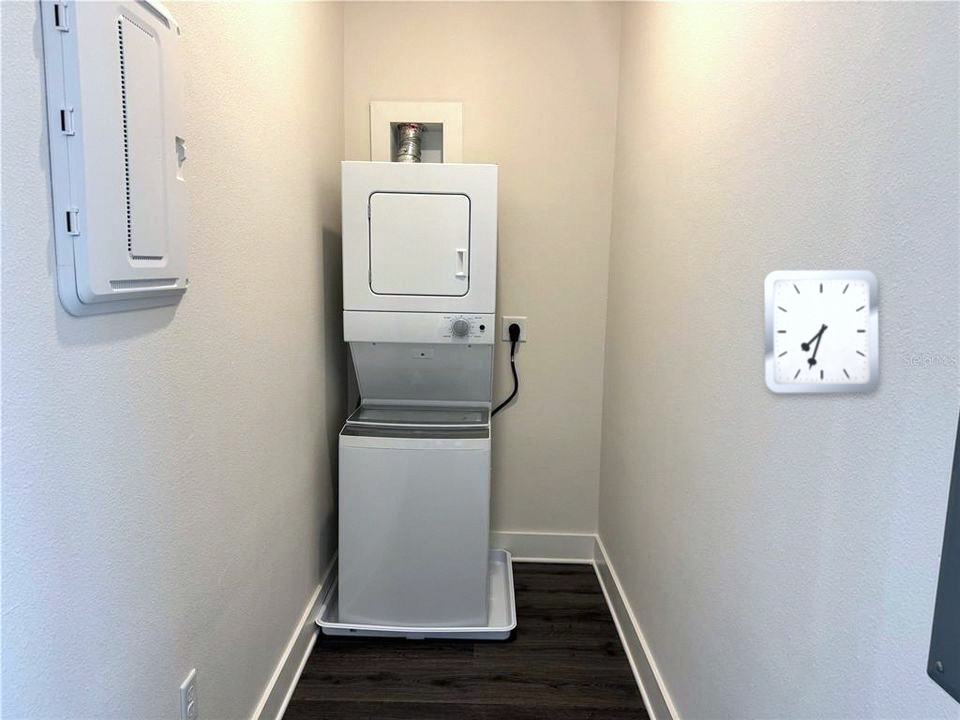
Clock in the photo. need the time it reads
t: 7:33
